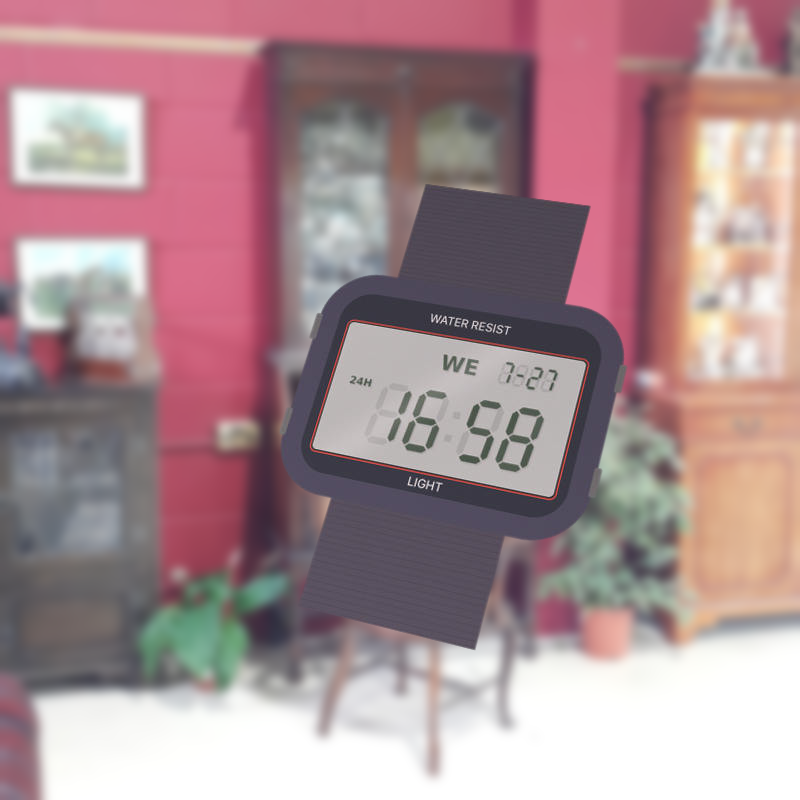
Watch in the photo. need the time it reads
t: 16:58
